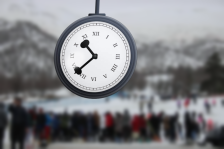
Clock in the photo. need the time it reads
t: 10:38
